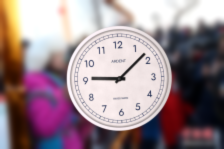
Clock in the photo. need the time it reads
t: 9:08
